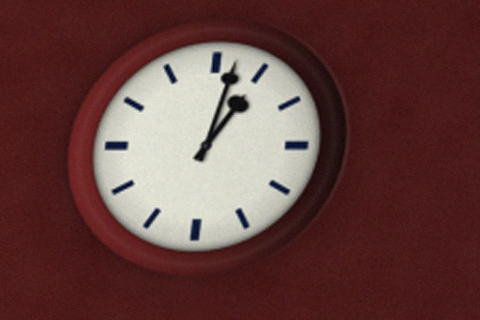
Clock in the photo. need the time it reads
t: 1:02
